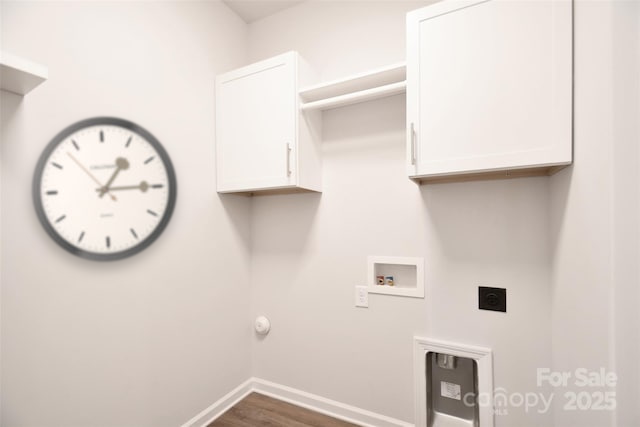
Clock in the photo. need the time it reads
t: 1:14:53
